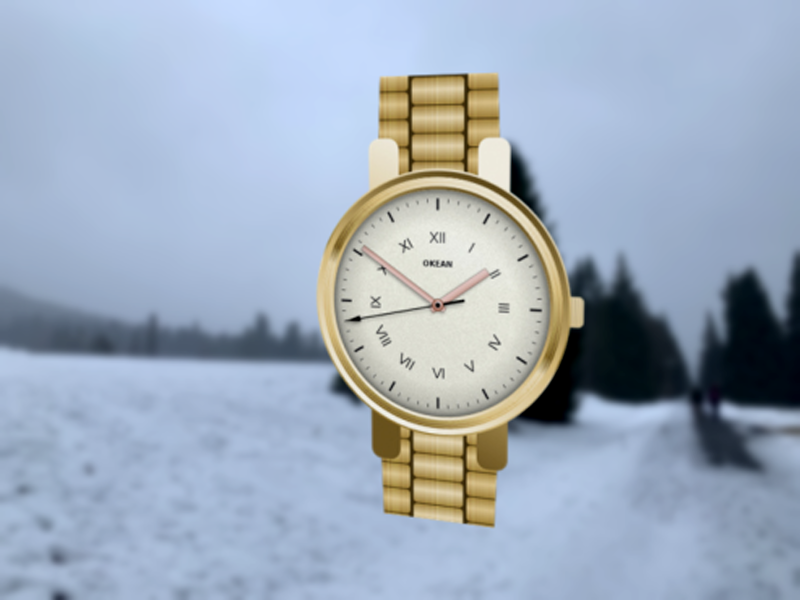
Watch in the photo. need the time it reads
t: 1:50:43
